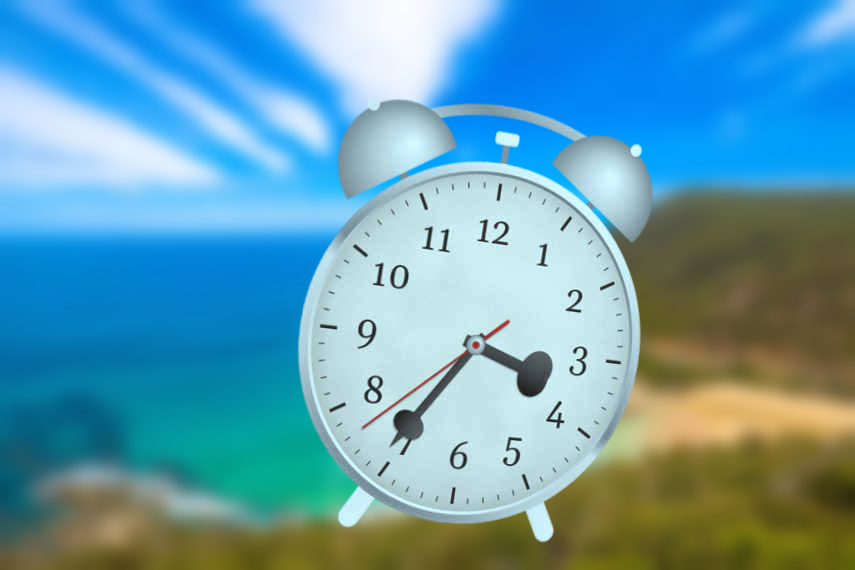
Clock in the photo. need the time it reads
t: 3:35:38
